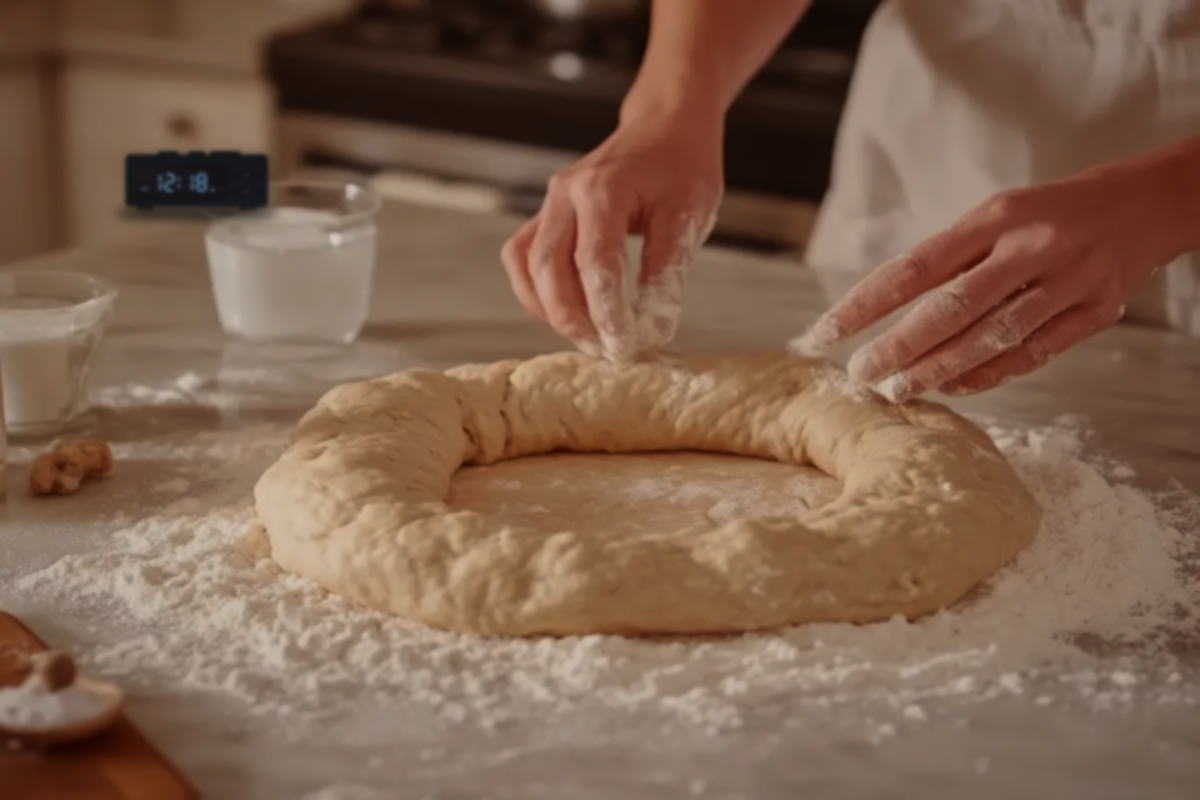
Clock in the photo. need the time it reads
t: 12:18
